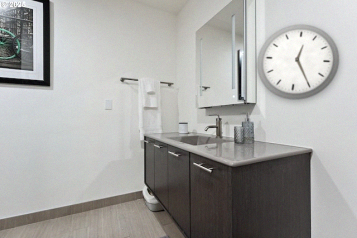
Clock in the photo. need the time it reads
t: 12:25
